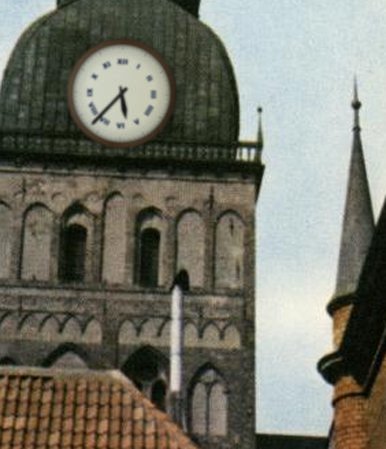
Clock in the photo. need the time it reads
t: 5:37
